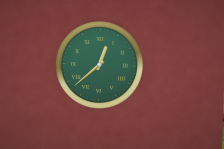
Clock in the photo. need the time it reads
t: 12:38
